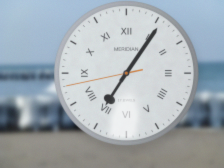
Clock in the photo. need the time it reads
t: 7:05:43
